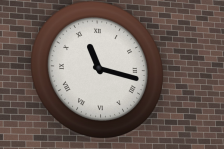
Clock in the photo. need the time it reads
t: 11:17
